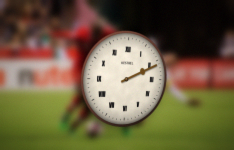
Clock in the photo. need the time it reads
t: 2:11
